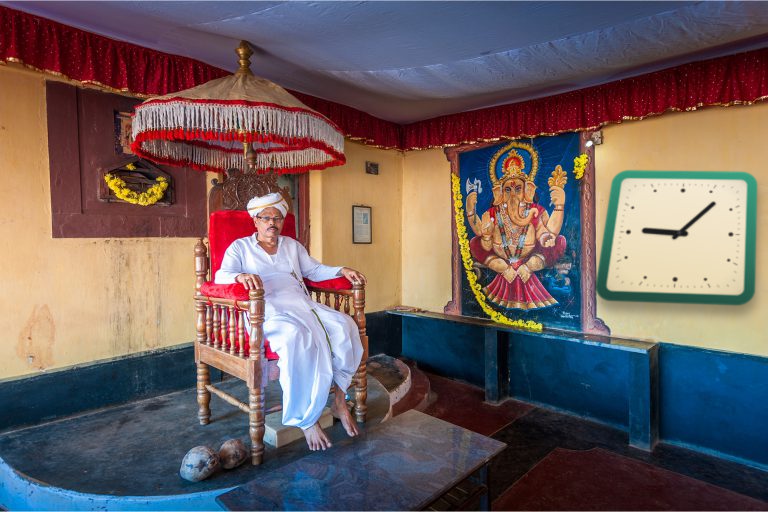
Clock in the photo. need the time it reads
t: 9:07
